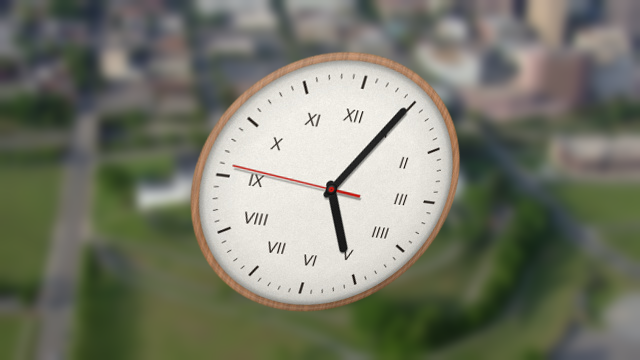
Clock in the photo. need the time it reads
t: 5:04:46
